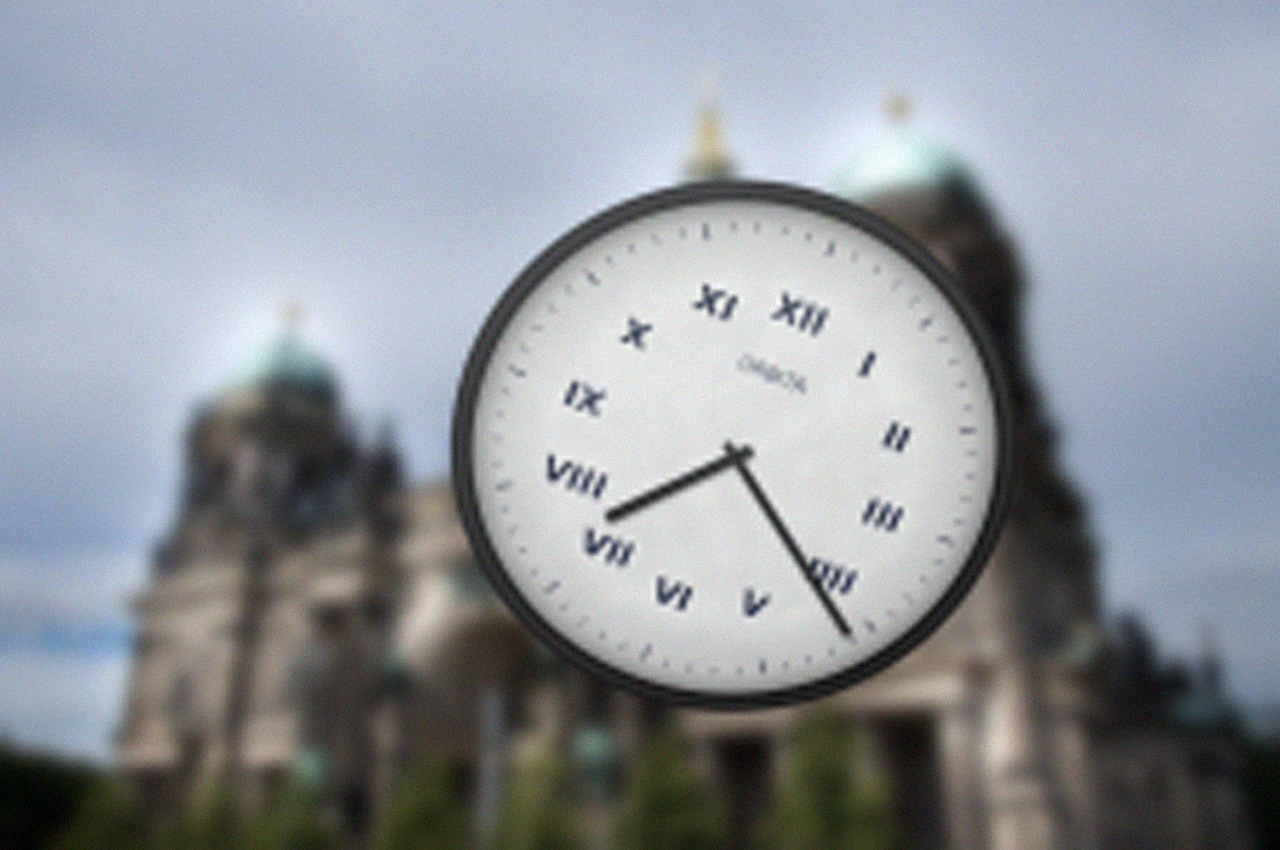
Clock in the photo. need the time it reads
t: 7:21
